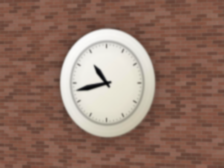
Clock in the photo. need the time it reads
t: 10:43
